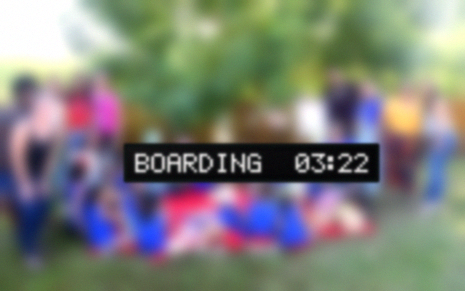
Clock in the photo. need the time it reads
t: 3:22
